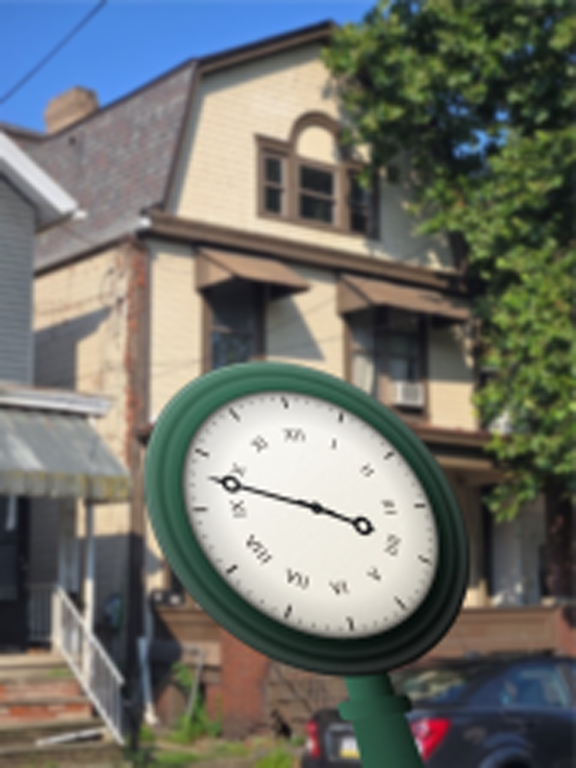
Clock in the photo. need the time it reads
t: 3:48
